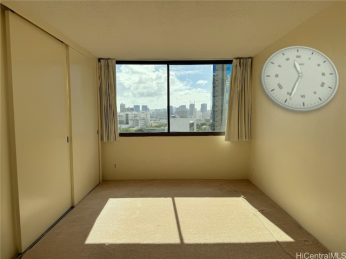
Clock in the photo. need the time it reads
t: 11:34
